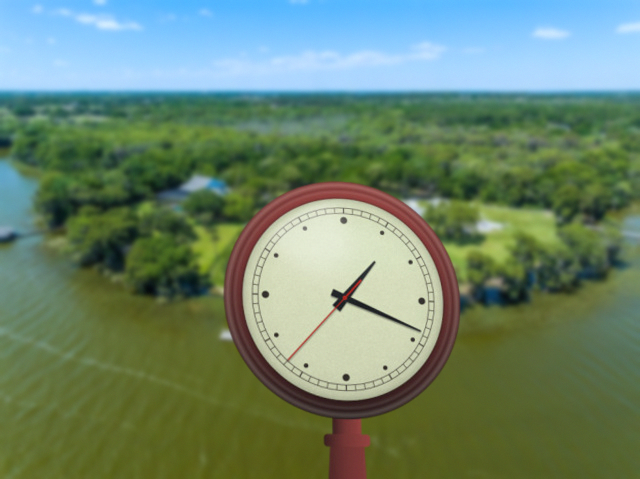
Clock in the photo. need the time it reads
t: 1:18:37
